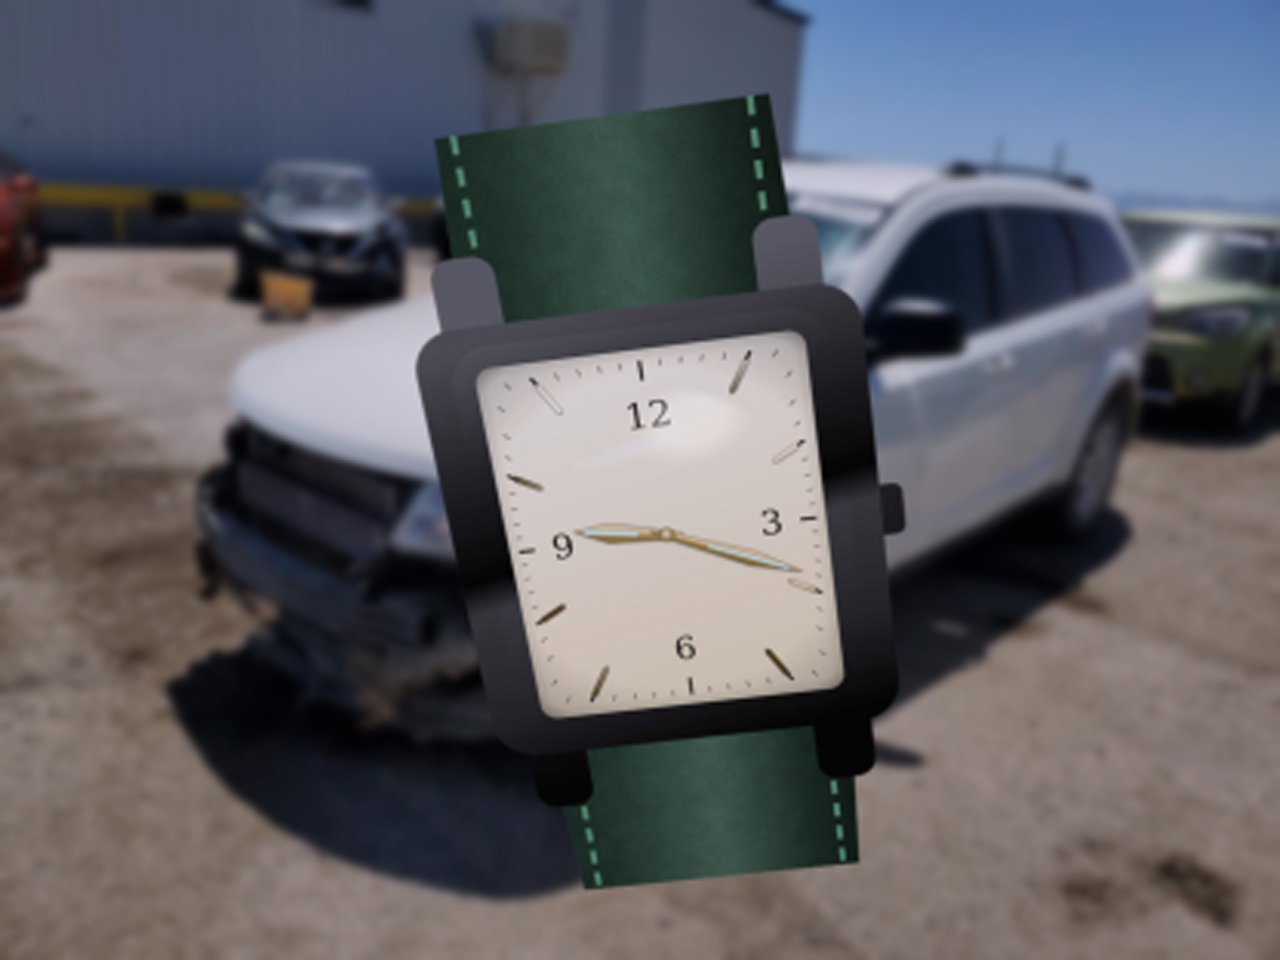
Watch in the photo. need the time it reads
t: 9:19
